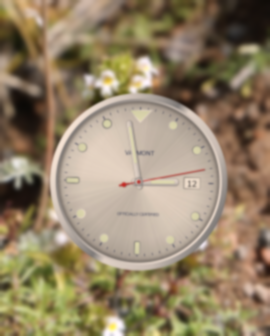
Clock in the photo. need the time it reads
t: 2:58:13
